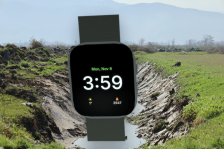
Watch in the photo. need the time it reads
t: 3:59
